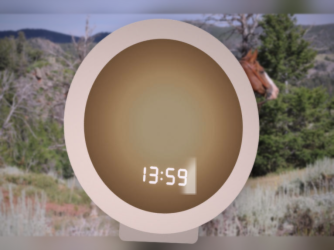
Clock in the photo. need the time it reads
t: 13:59
